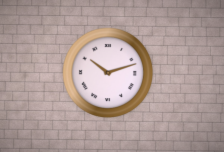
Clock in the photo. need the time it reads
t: 10:12
